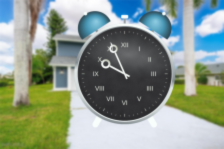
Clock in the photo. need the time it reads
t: 9:56
